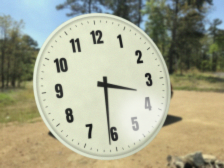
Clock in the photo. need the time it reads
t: 3:31
